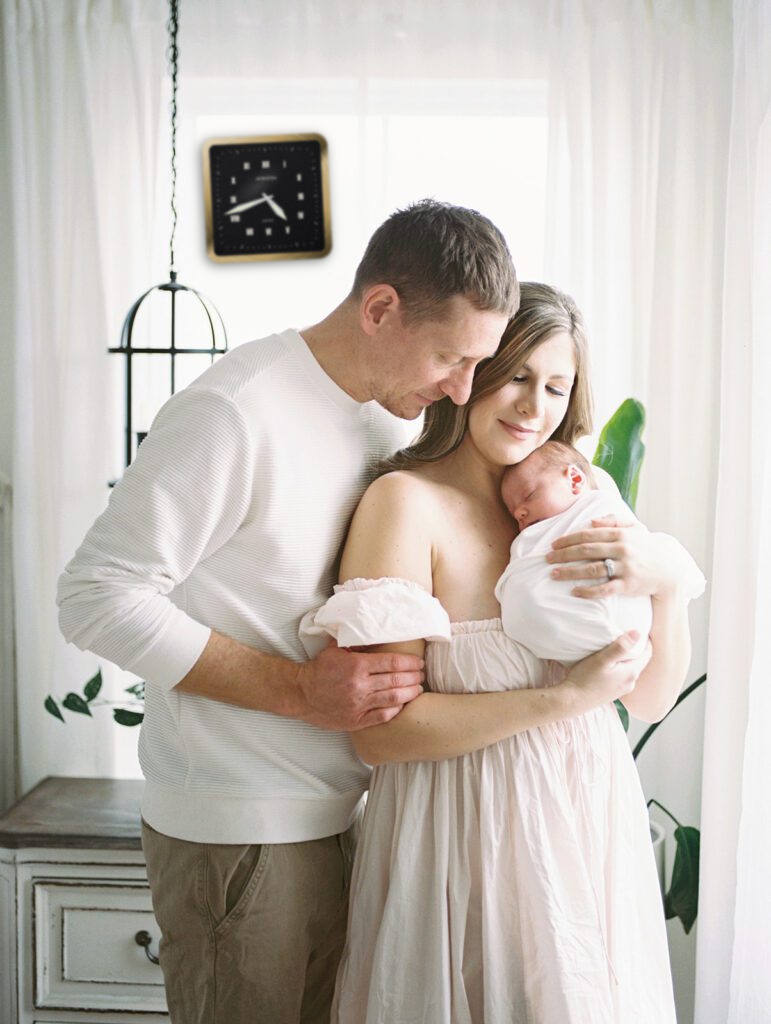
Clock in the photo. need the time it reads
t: 4:42
